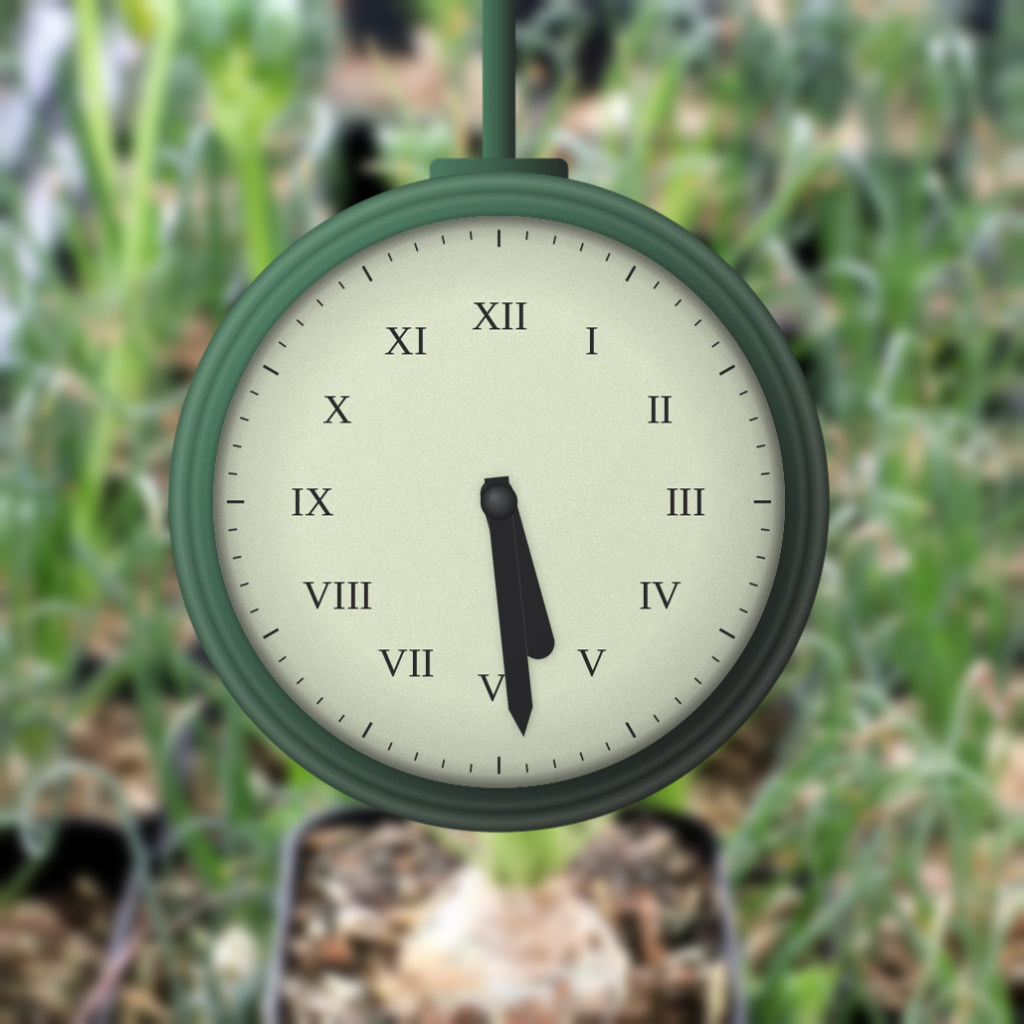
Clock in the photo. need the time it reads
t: 5:29
